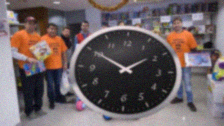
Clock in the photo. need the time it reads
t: 1:50
